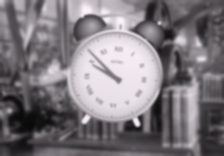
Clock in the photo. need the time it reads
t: 9:52
